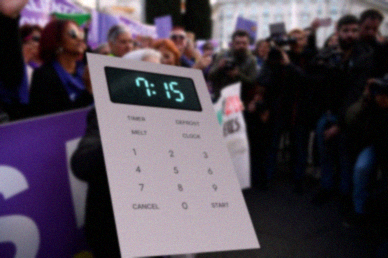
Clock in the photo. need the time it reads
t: 7:15
